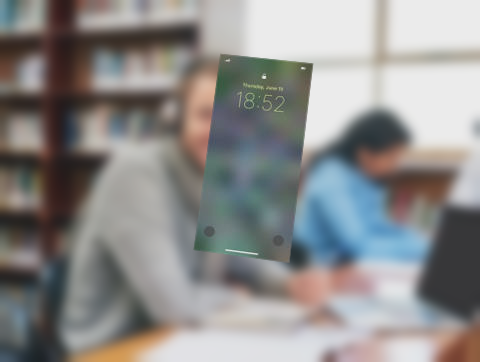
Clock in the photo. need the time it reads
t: 18:52
